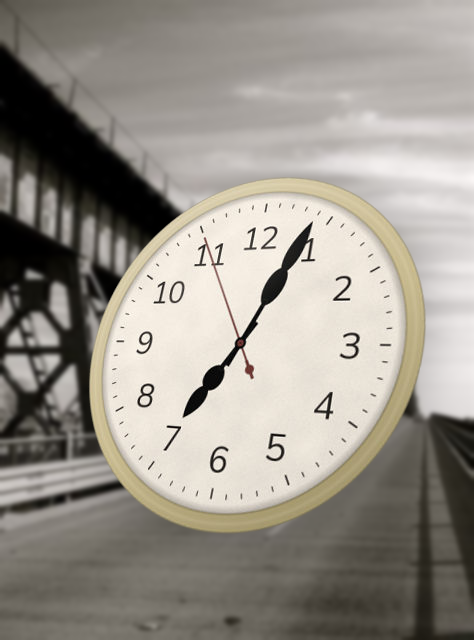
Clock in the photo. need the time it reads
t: 7:03:55
